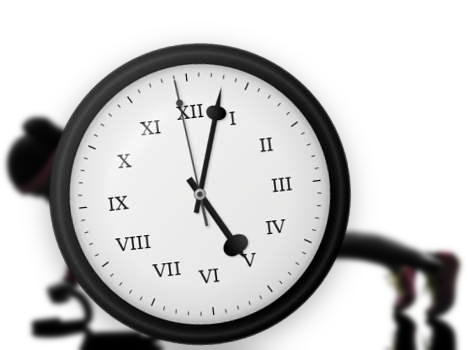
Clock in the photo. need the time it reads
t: 5:02:59
